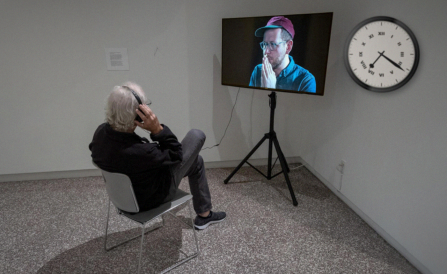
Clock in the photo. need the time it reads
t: 7:21
